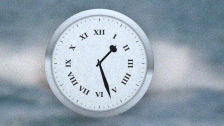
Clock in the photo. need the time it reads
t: 1:27
